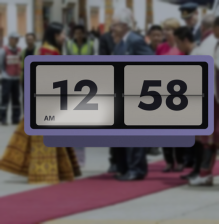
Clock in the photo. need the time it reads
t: 12:58
